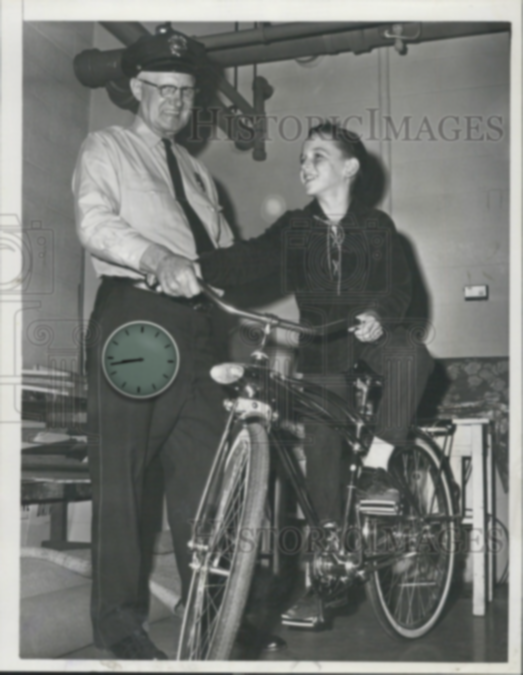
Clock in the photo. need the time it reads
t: 8:43
